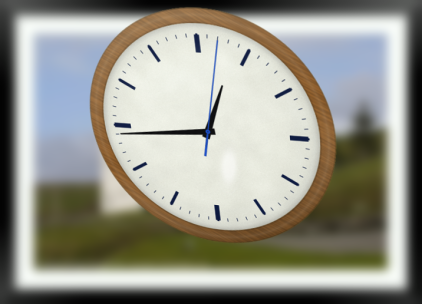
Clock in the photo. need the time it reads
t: 12:44:02
